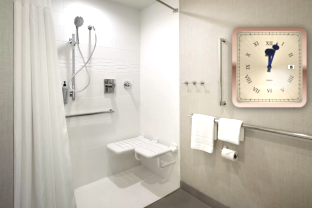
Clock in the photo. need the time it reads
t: 12:03
